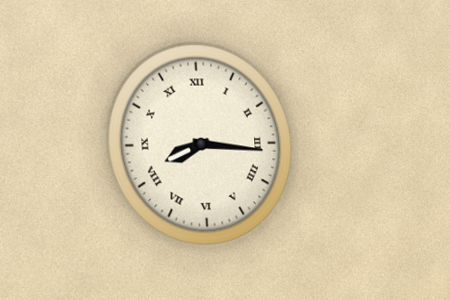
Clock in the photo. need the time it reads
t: 8:16
